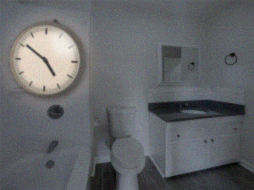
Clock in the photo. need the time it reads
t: 4:51
